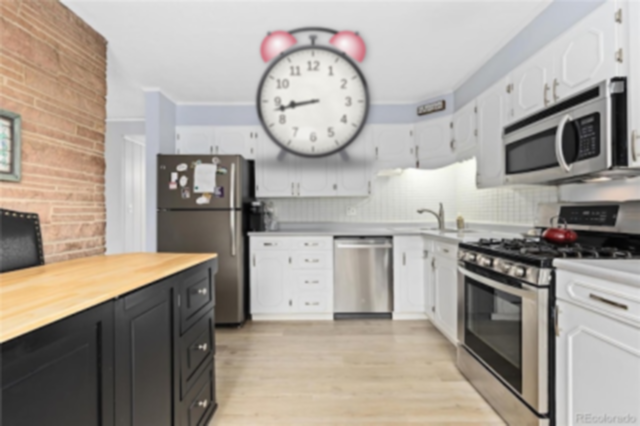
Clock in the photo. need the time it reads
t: 8:43
